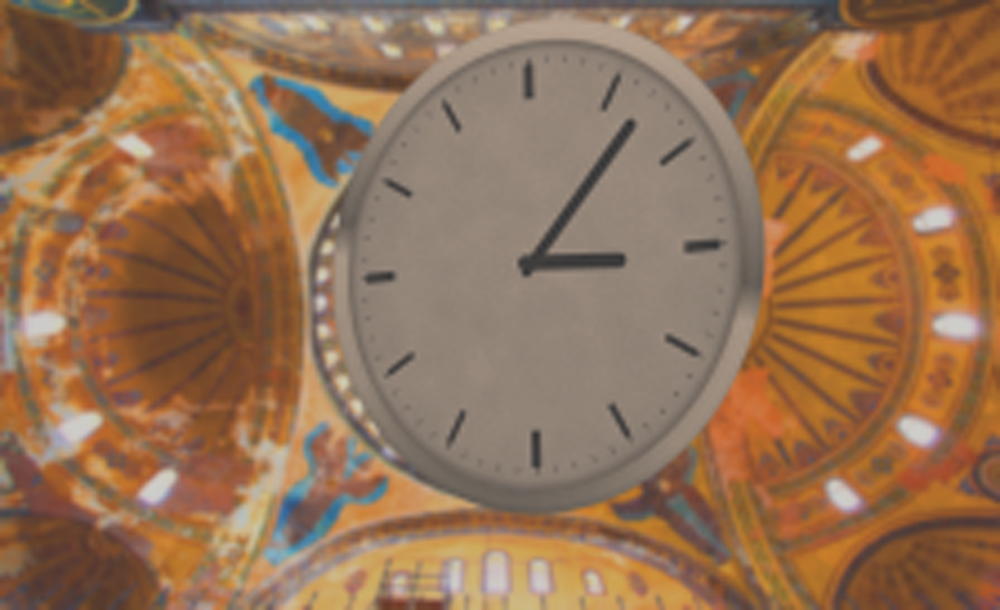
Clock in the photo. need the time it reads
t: 3:07
